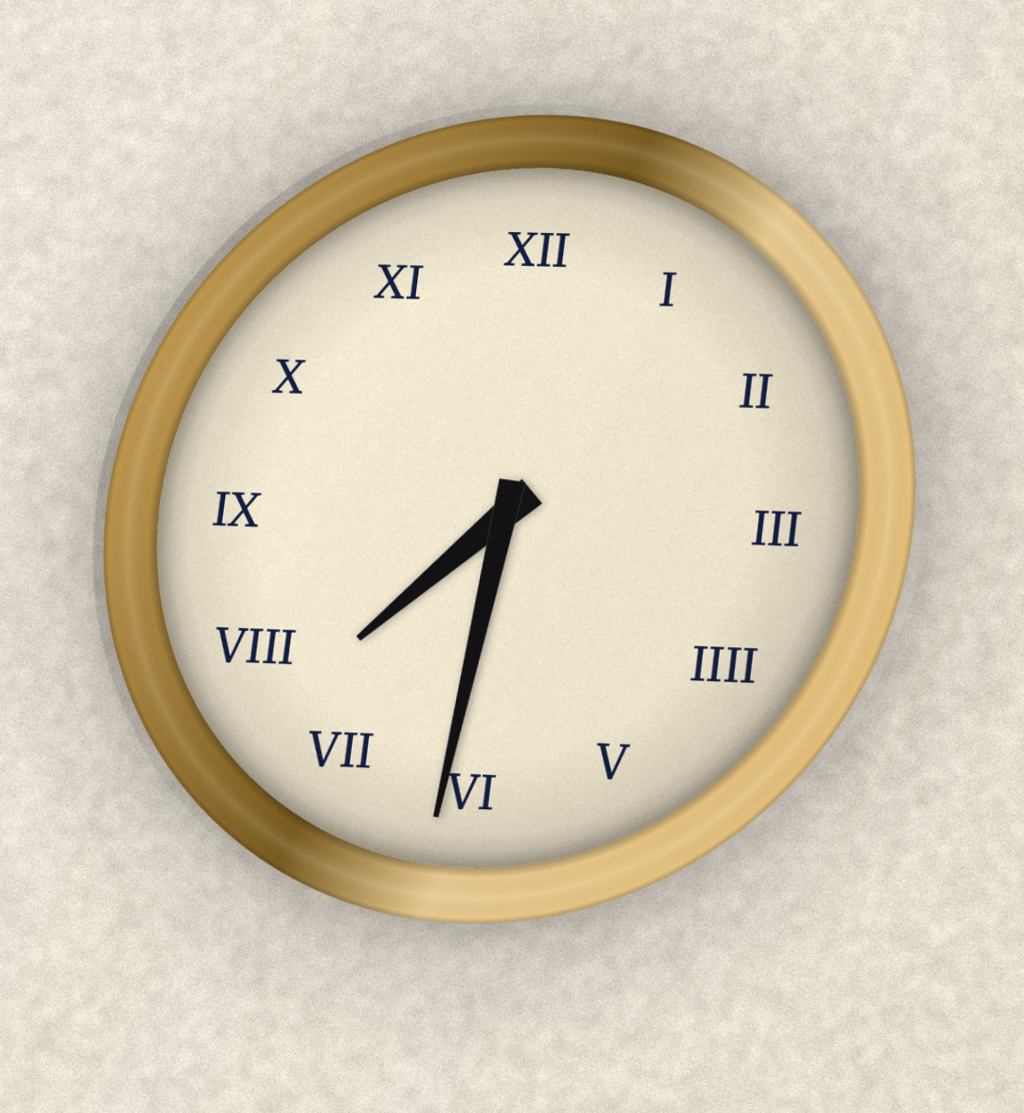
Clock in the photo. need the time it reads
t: 7:31
